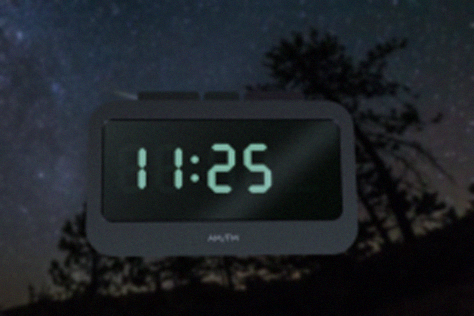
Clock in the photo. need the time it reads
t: 11:25
